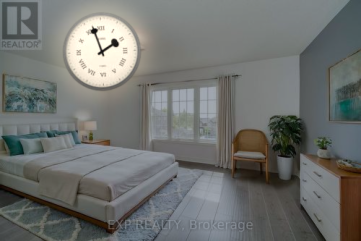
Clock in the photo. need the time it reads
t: 1:57
